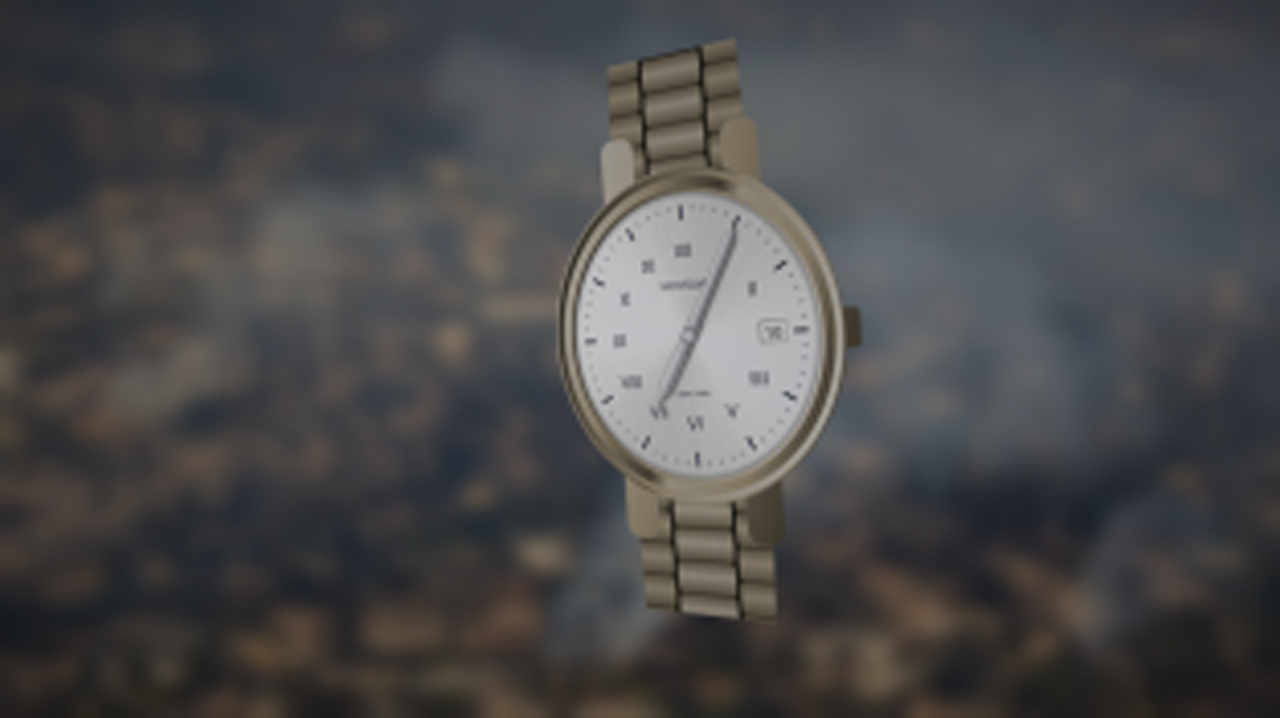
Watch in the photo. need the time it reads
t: 7:05
